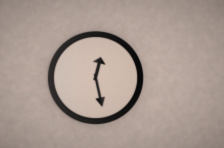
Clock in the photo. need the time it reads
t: 12:28
